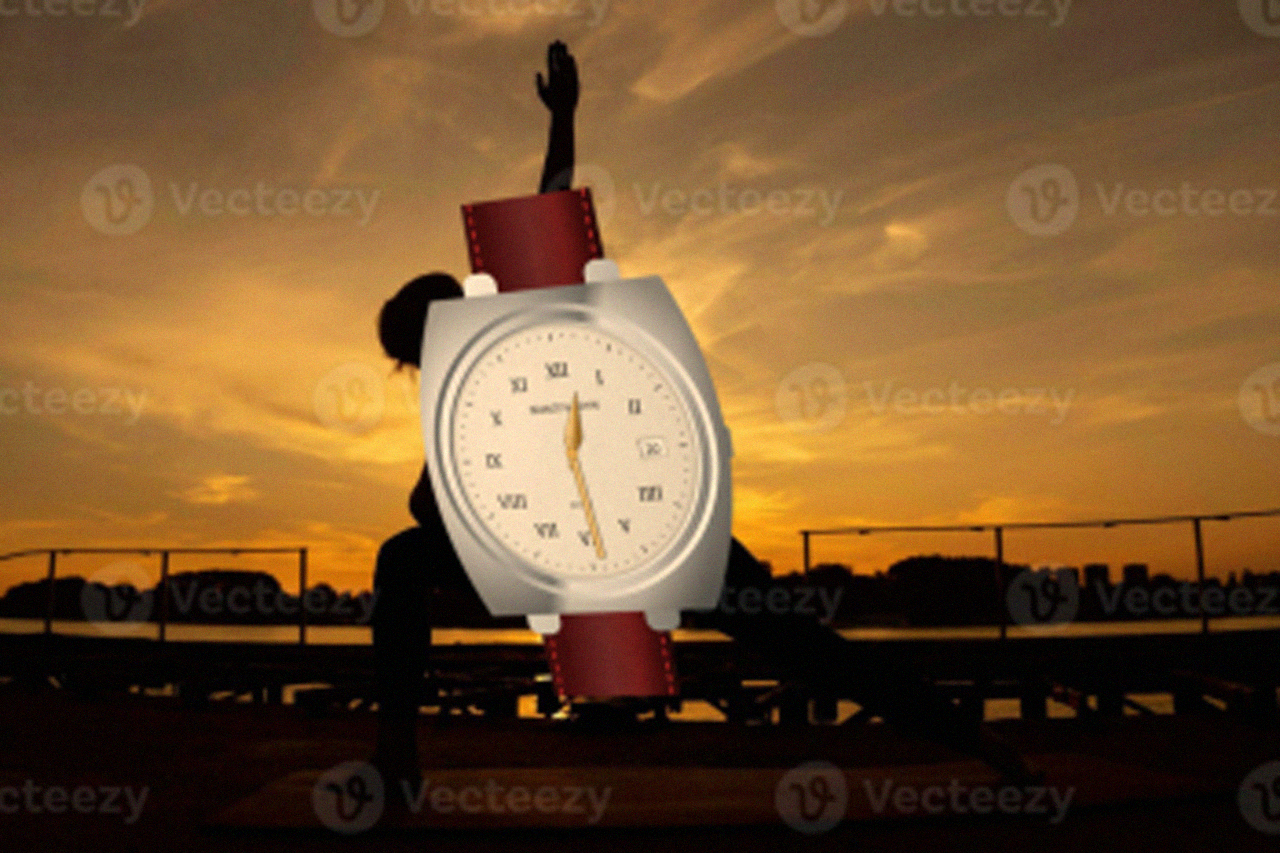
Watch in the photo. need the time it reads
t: 12:29
